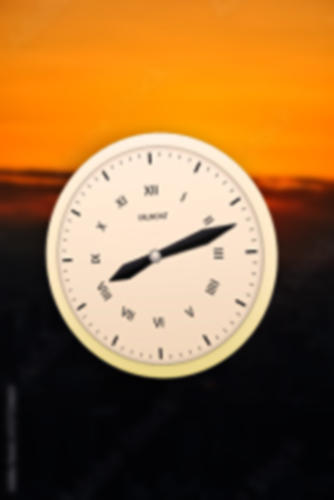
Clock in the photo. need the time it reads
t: 8:12
